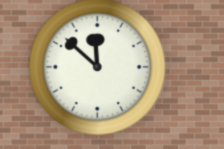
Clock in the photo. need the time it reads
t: 11:52
